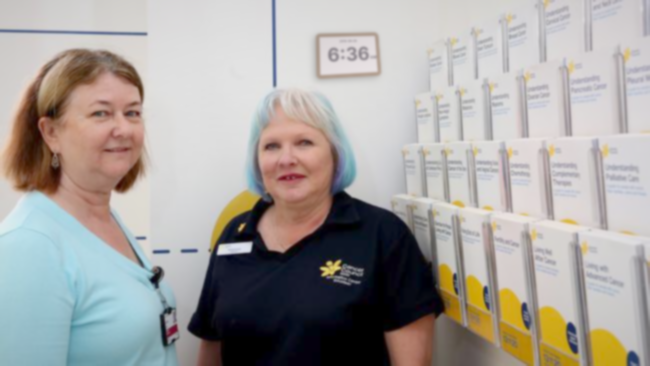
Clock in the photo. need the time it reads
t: 6:36
